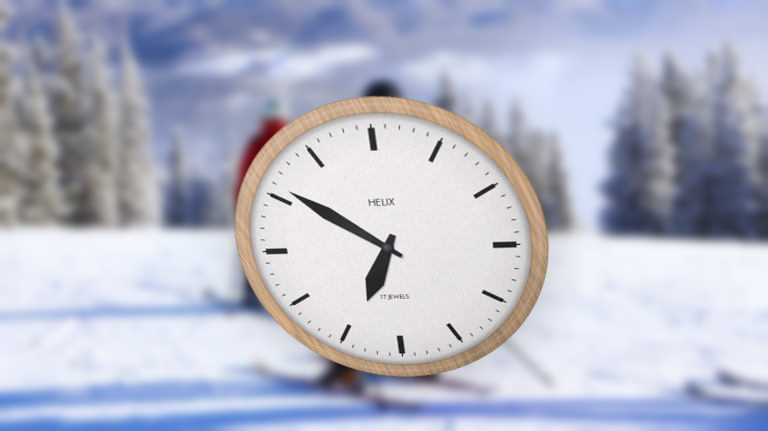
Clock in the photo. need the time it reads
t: 6:51
